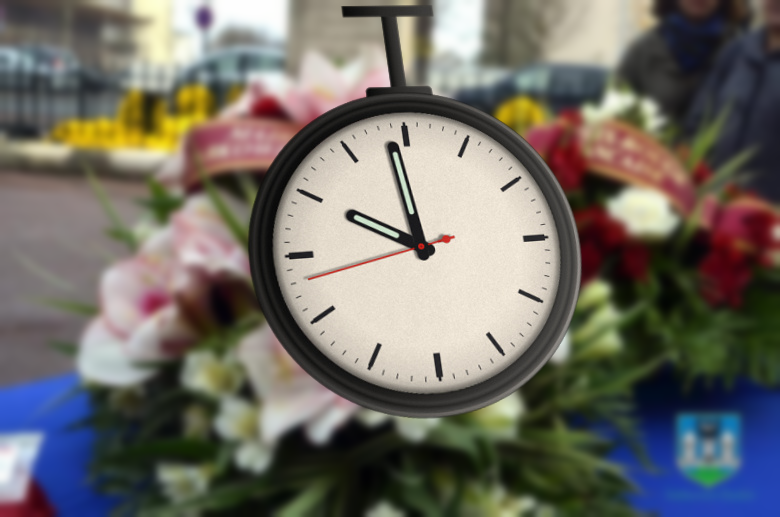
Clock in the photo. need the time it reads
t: 9:58:43
